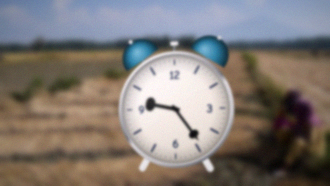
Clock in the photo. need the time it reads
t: 9:24
